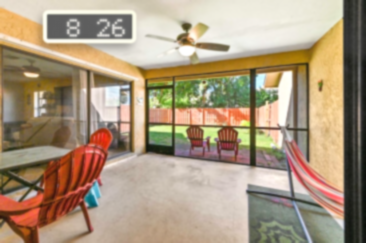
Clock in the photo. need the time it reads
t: 8:26
